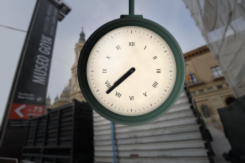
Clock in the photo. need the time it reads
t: 7:38
